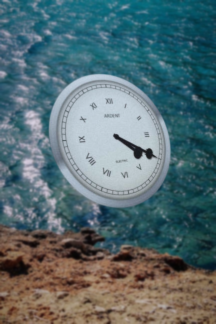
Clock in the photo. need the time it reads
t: 4:20
